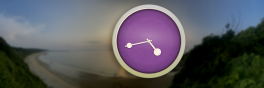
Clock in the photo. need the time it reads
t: 4:43
